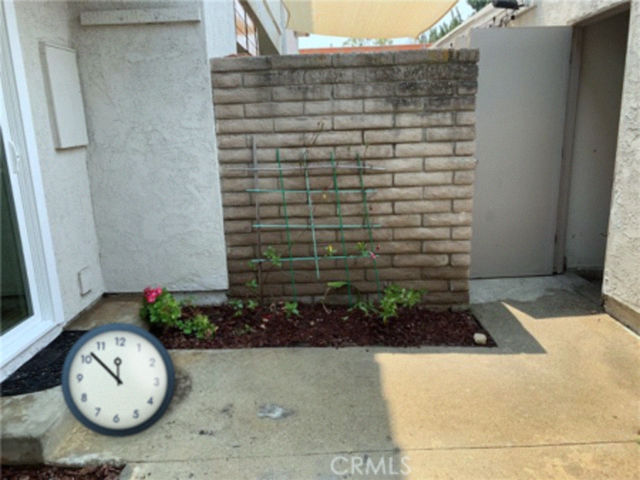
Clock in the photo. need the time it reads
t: 11:52
